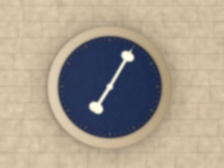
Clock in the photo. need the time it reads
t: 7:05
